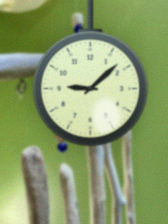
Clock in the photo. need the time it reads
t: 9:08
